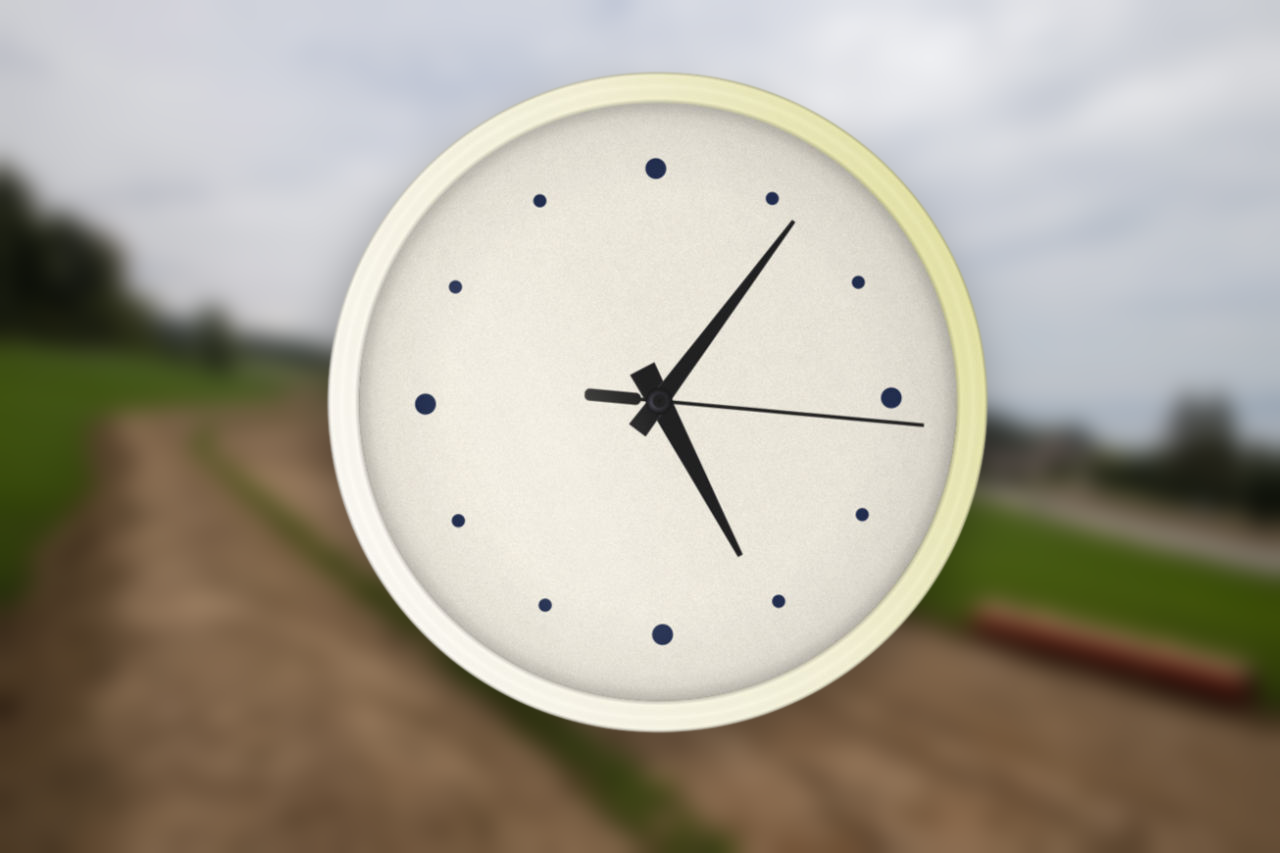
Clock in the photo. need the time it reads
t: 5:06:16
